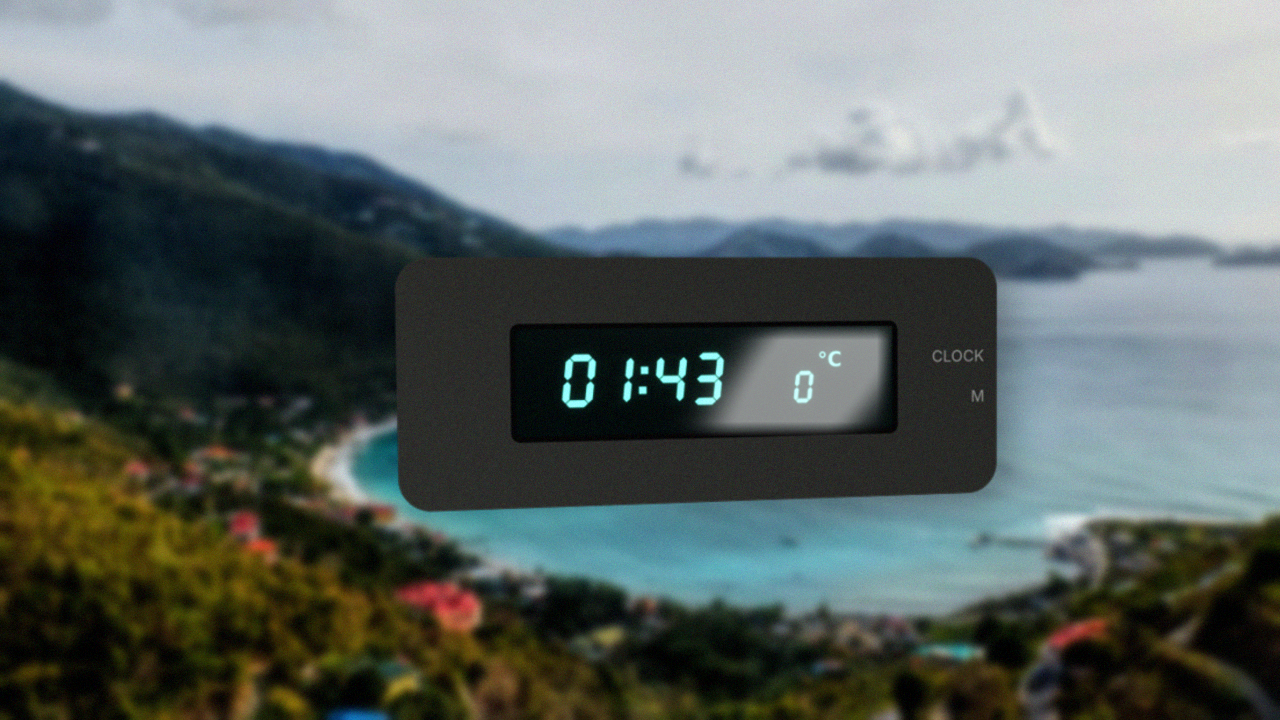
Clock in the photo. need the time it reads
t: 1:43
